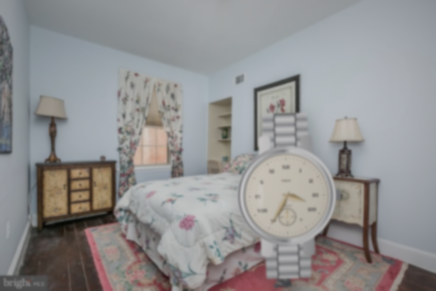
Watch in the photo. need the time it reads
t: 3:35
